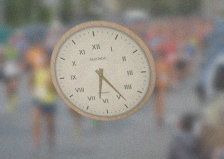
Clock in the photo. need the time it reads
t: 6:24
